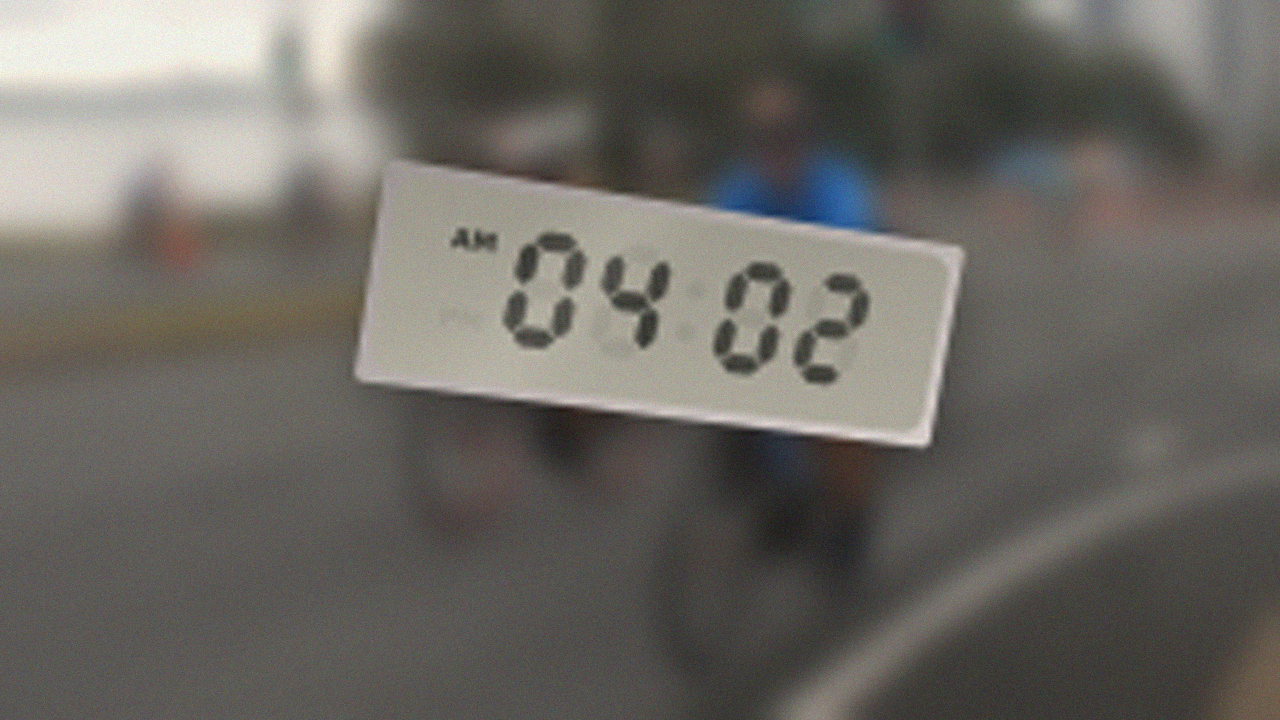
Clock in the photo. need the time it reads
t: 4:02
